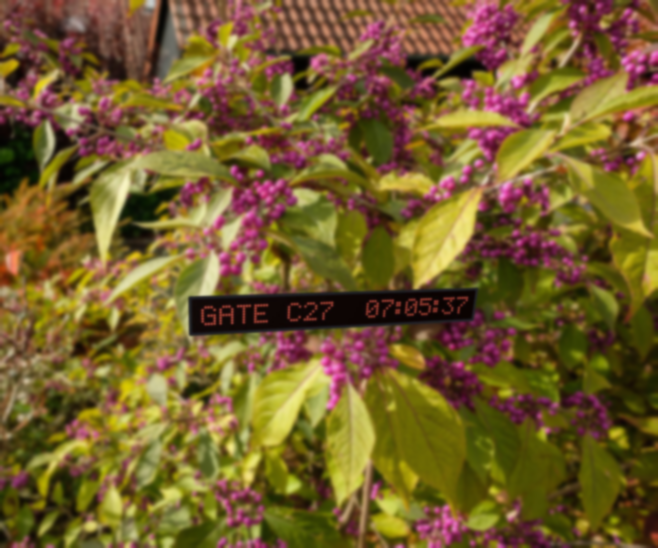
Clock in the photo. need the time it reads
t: 7:05:37
